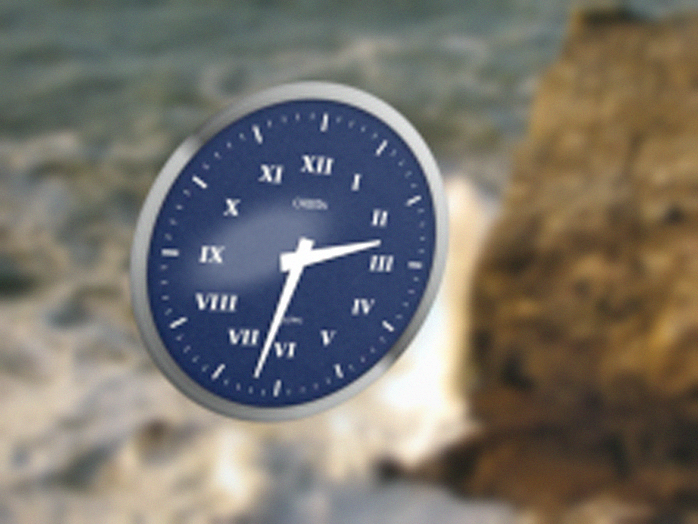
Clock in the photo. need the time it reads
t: 2:32
